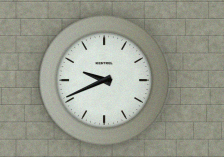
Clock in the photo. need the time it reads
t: 9:41
